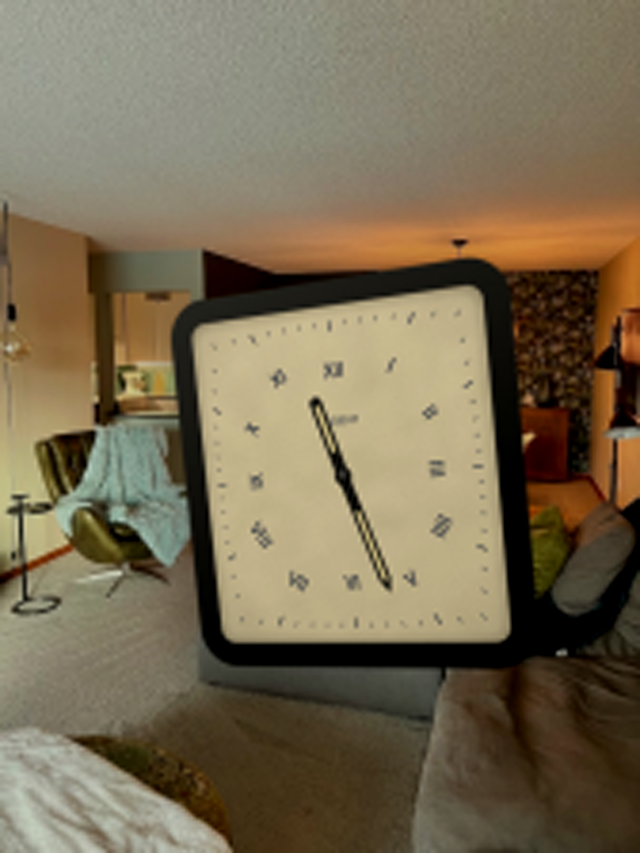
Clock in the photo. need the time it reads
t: 11:27
